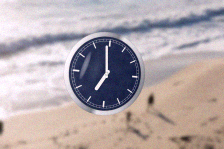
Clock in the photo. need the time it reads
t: 6:59
